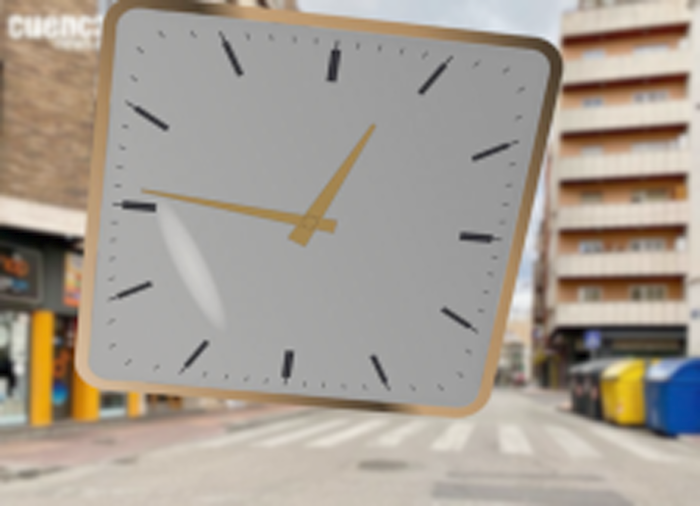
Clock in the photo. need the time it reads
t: 12:46
